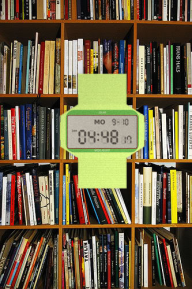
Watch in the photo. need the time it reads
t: 4:48:17
